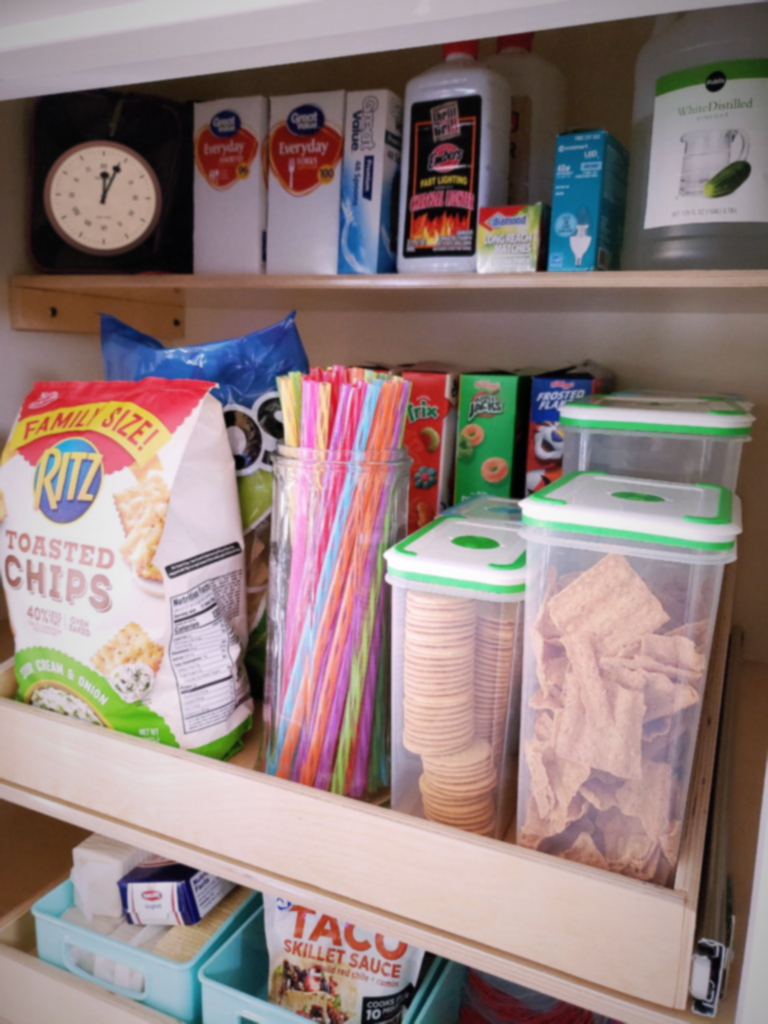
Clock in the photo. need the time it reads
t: 12:04
